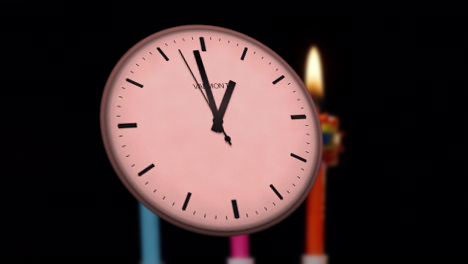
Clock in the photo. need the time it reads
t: 12:58:57
